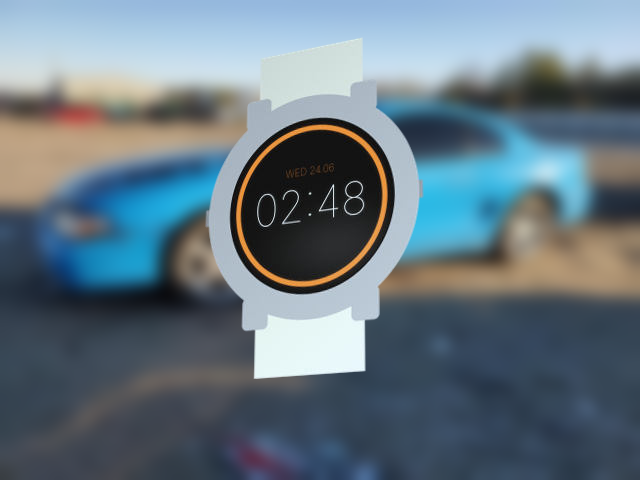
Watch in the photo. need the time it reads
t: 2:48
